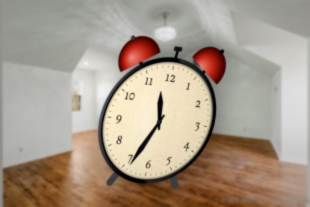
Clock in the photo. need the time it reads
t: 11:34
